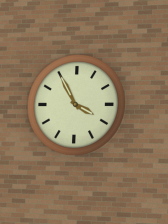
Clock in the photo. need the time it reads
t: 3:55
